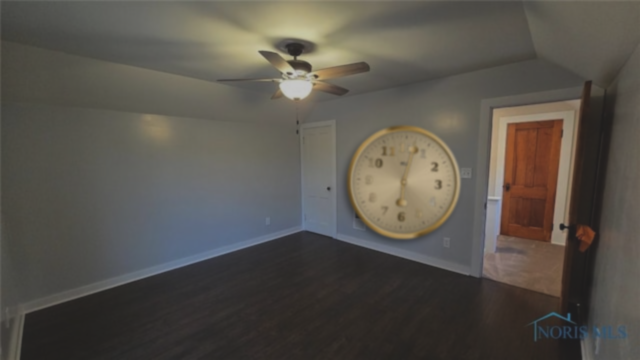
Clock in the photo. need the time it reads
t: 6:02
